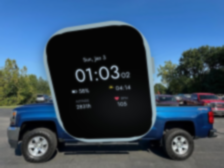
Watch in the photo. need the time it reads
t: 1:03
